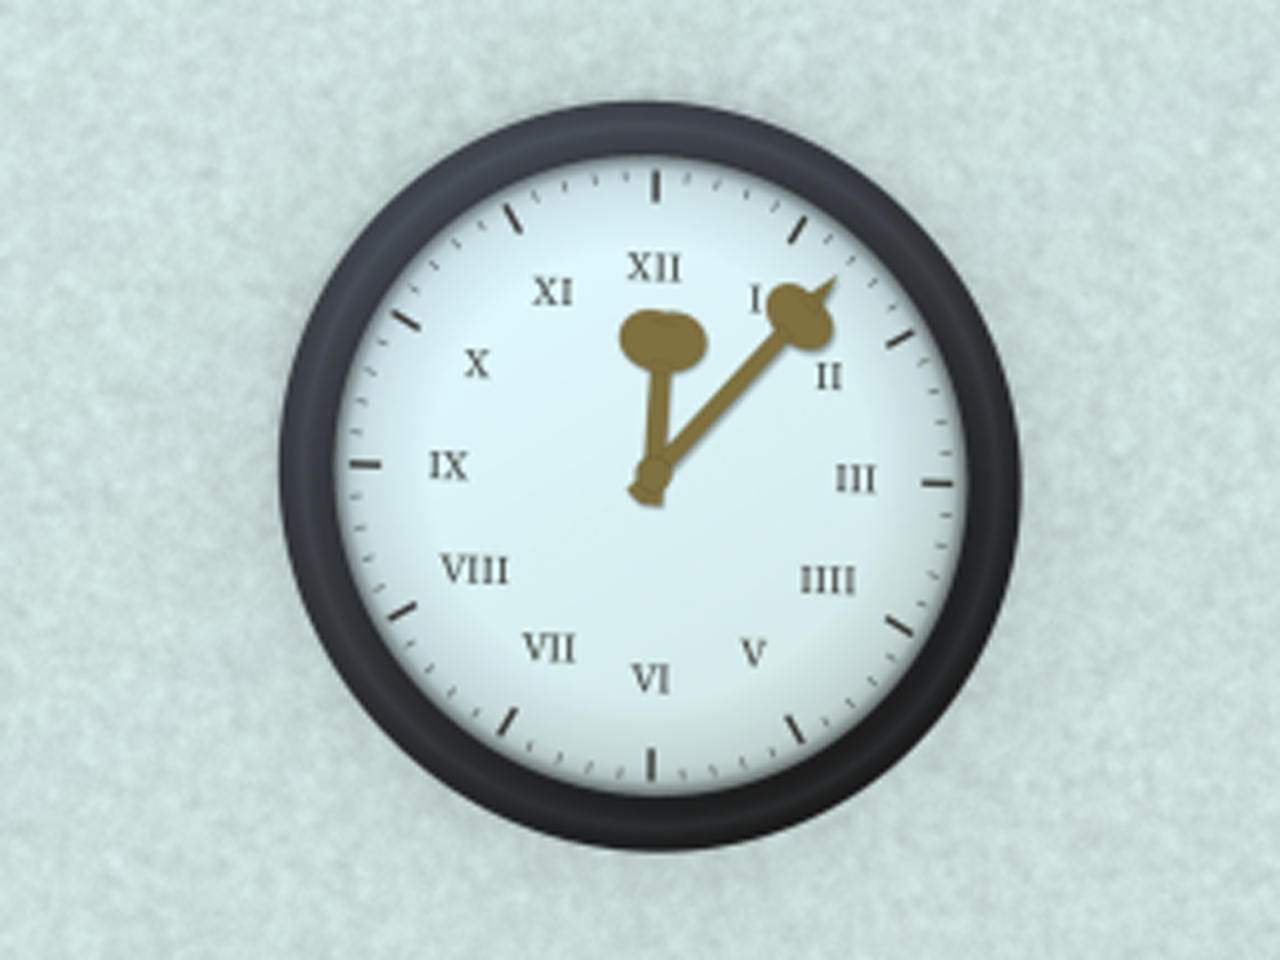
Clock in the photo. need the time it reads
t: 12:07
